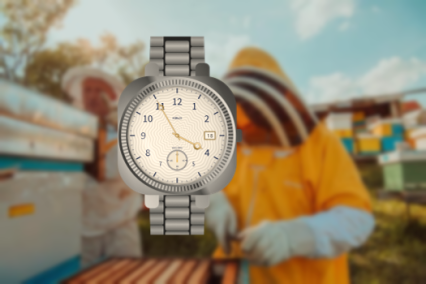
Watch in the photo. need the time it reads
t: 3:55
